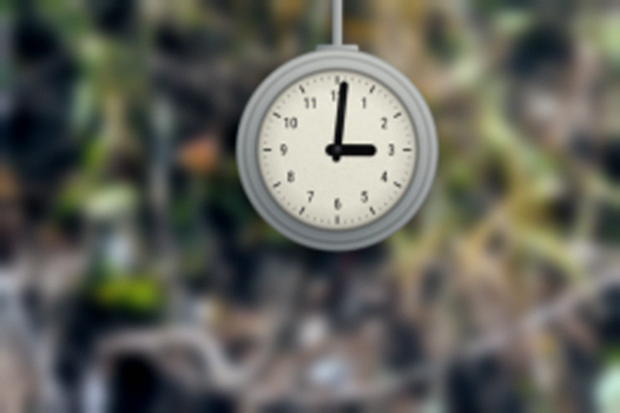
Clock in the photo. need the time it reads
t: 3:01
